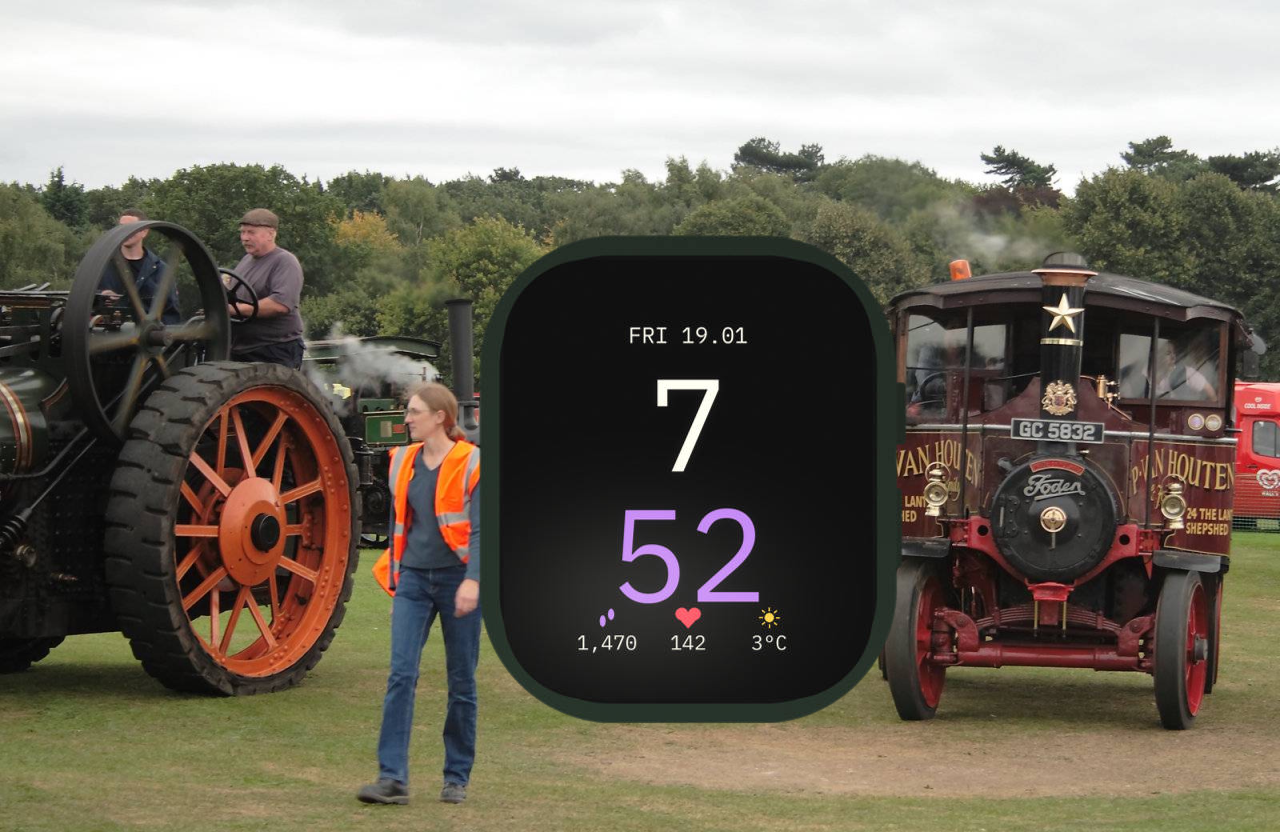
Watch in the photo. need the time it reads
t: 7:52
